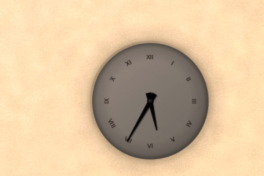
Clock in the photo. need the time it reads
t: 5:35
